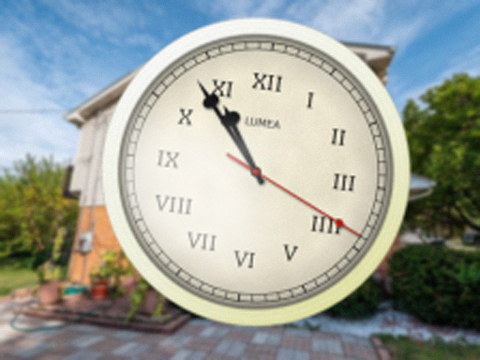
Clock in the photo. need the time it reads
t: 10:53:19
